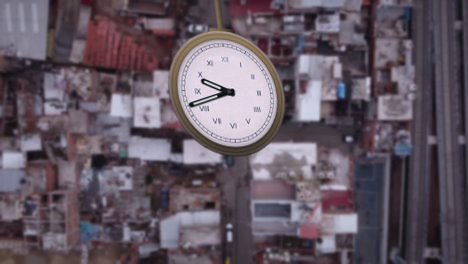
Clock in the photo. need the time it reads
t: 9:42
